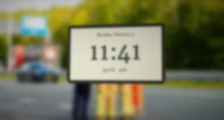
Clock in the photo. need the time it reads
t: 11:41
